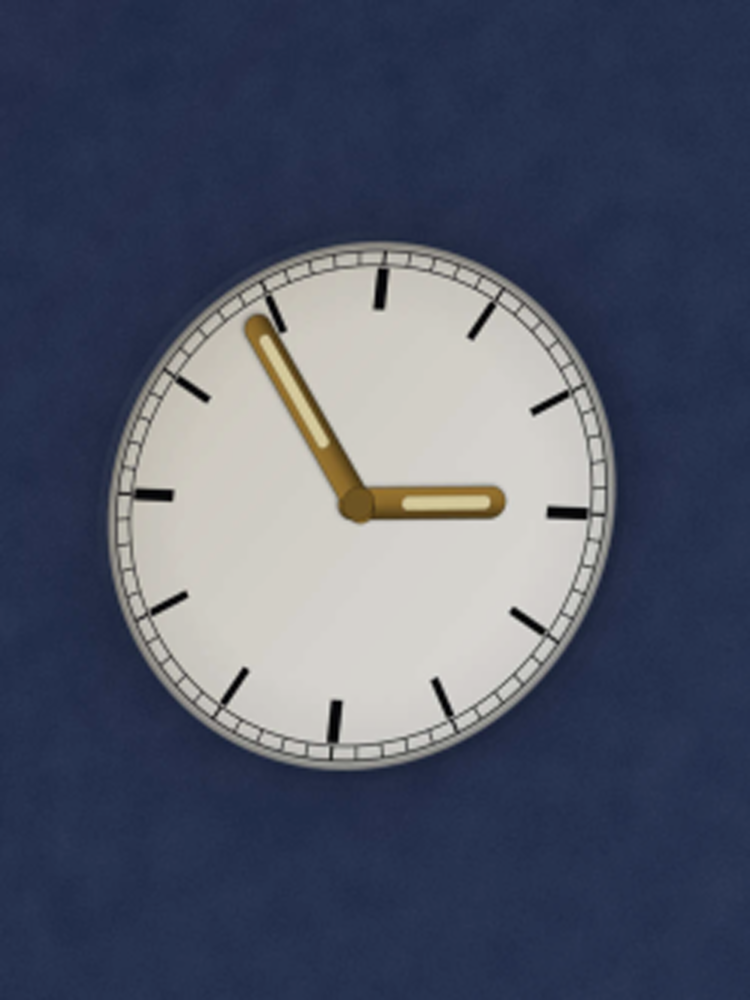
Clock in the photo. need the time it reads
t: 2:54
